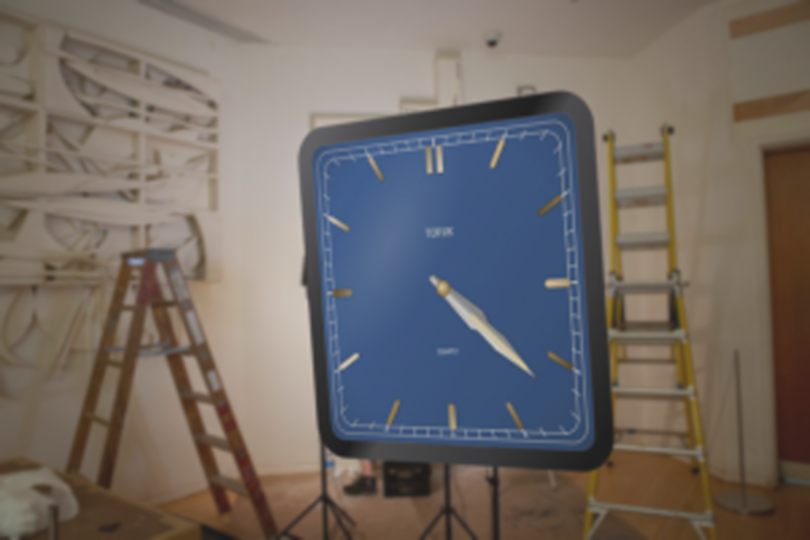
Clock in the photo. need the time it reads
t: 4:22
